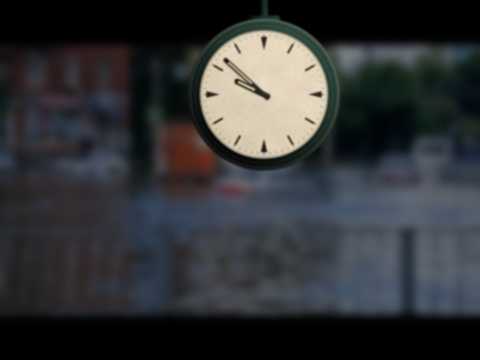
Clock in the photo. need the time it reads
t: 9:52
